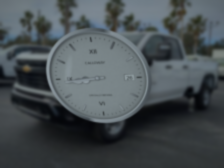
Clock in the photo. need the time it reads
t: 8:44
